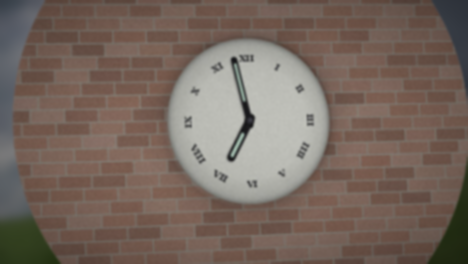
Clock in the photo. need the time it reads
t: 6:58
